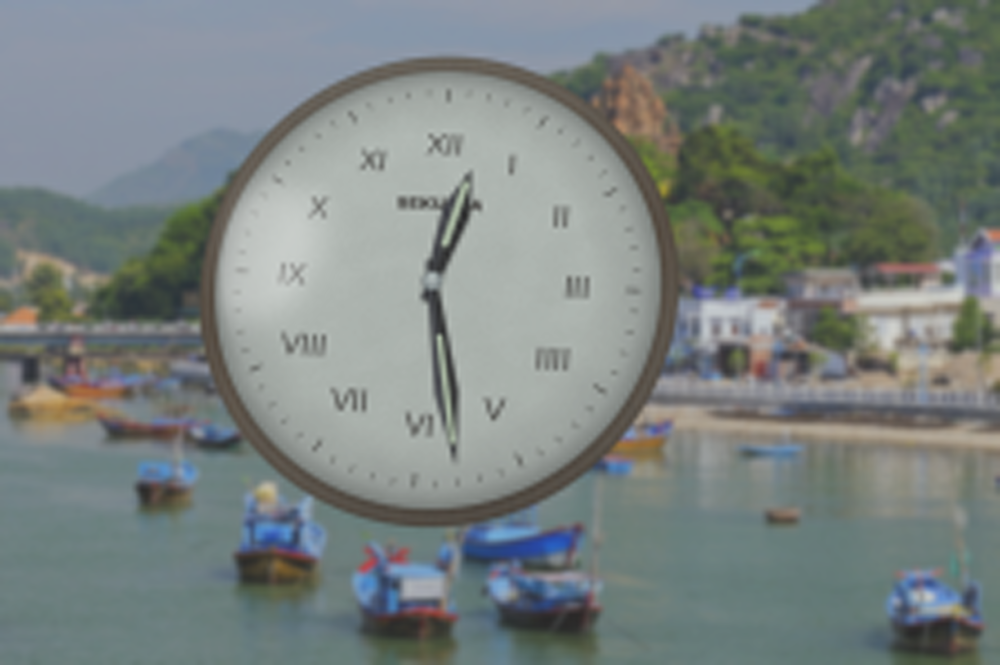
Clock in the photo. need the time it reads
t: 12:28
